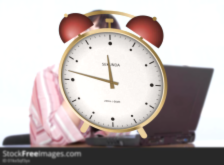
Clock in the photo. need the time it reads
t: 11:47
